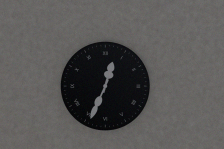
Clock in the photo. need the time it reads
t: 12:34
